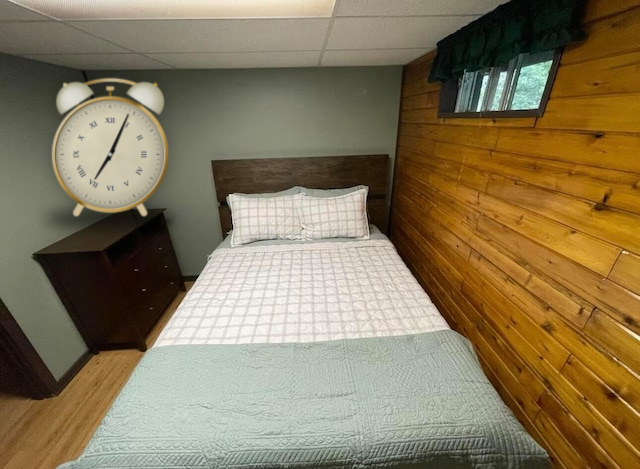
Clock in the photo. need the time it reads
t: 7:04
